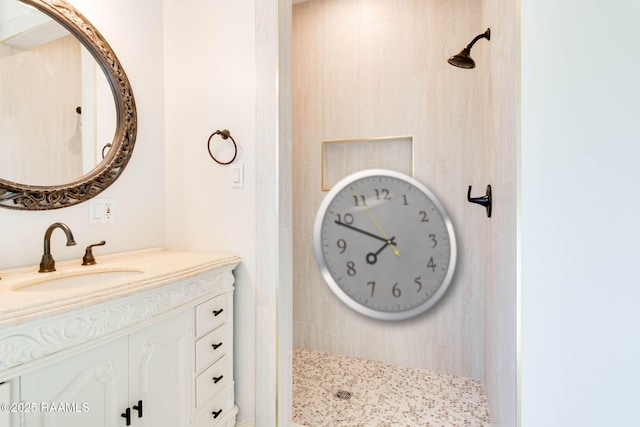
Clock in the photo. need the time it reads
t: 7:48:55
